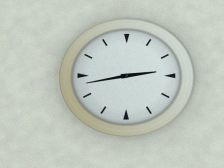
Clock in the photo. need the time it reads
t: 2:43
